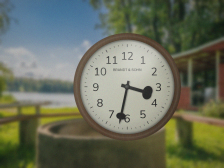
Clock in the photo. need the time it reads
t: 3:32
